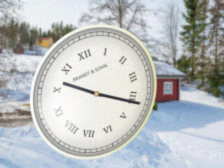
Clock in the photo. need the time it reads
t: 10:21
